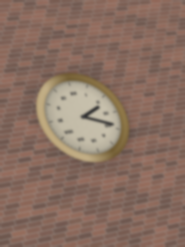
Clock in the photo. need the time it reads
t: 2:19
